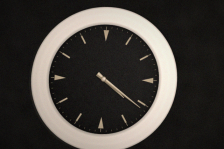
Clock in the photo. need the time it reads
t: 4:21
